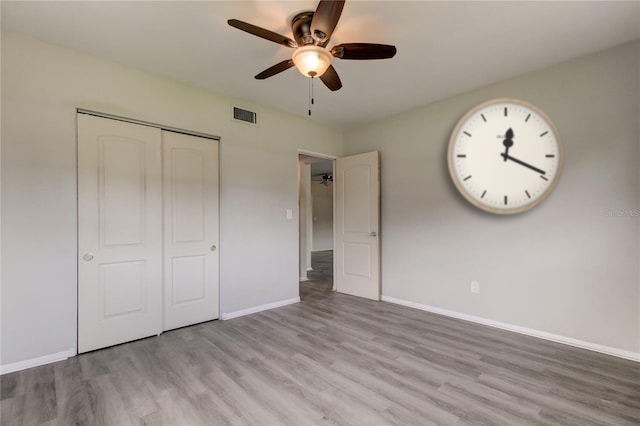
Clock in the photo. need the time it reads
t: 12:19
